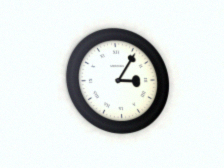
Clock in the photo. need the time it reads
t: 3:06
